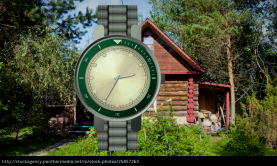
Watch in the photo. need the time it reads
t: 2:35
